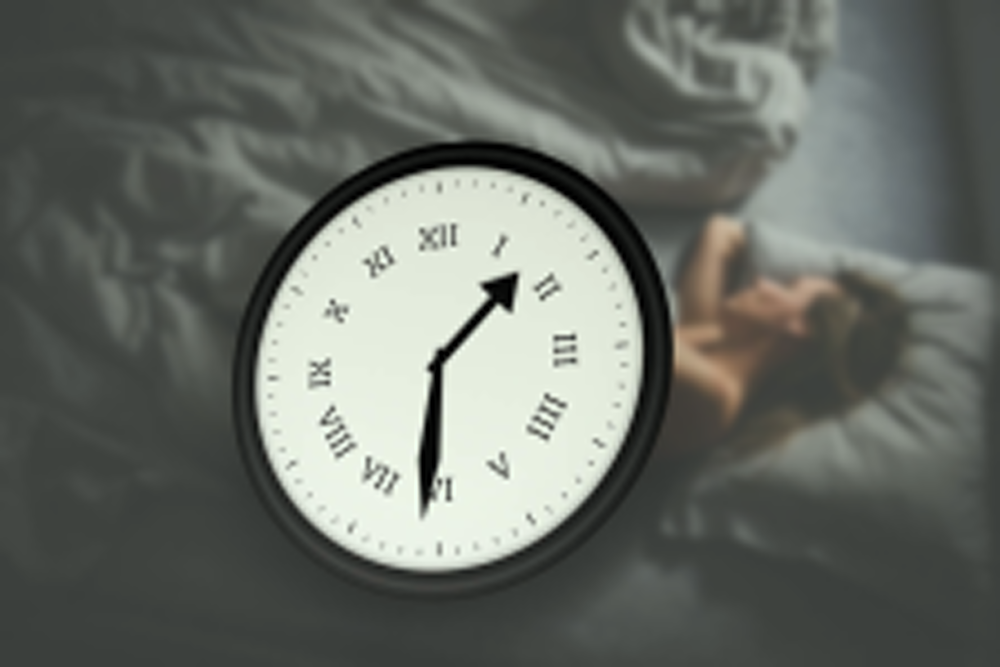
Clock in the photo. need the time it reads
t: 1:31
